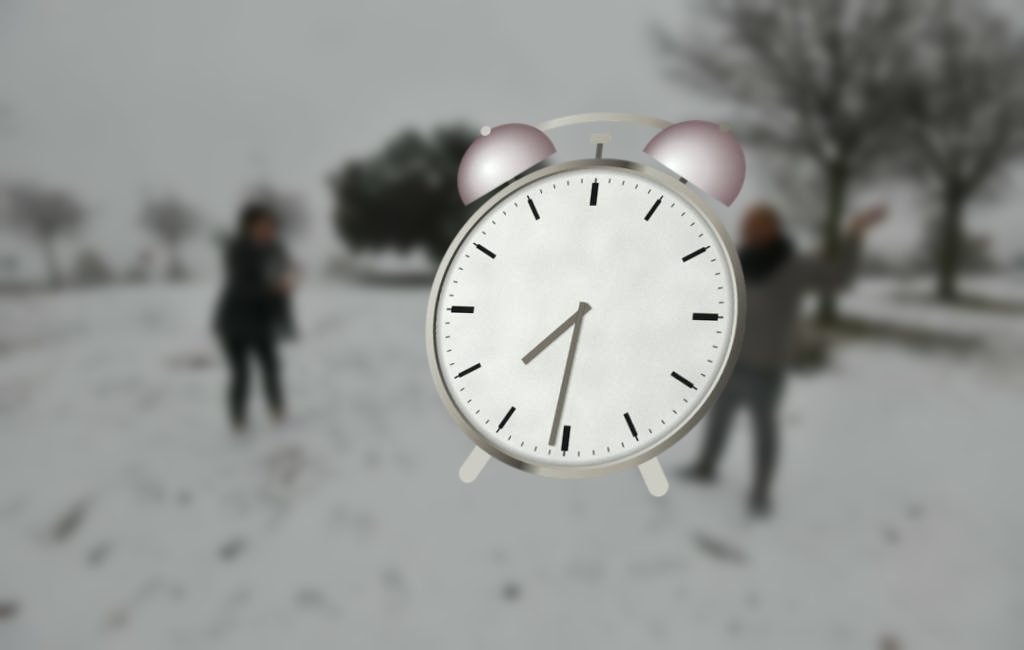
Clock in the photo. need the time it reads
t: 7:31
